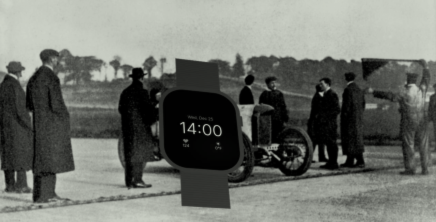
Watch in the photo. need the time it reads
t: 14:00
